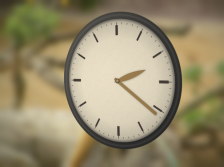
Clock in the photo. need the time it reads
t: 2:21
